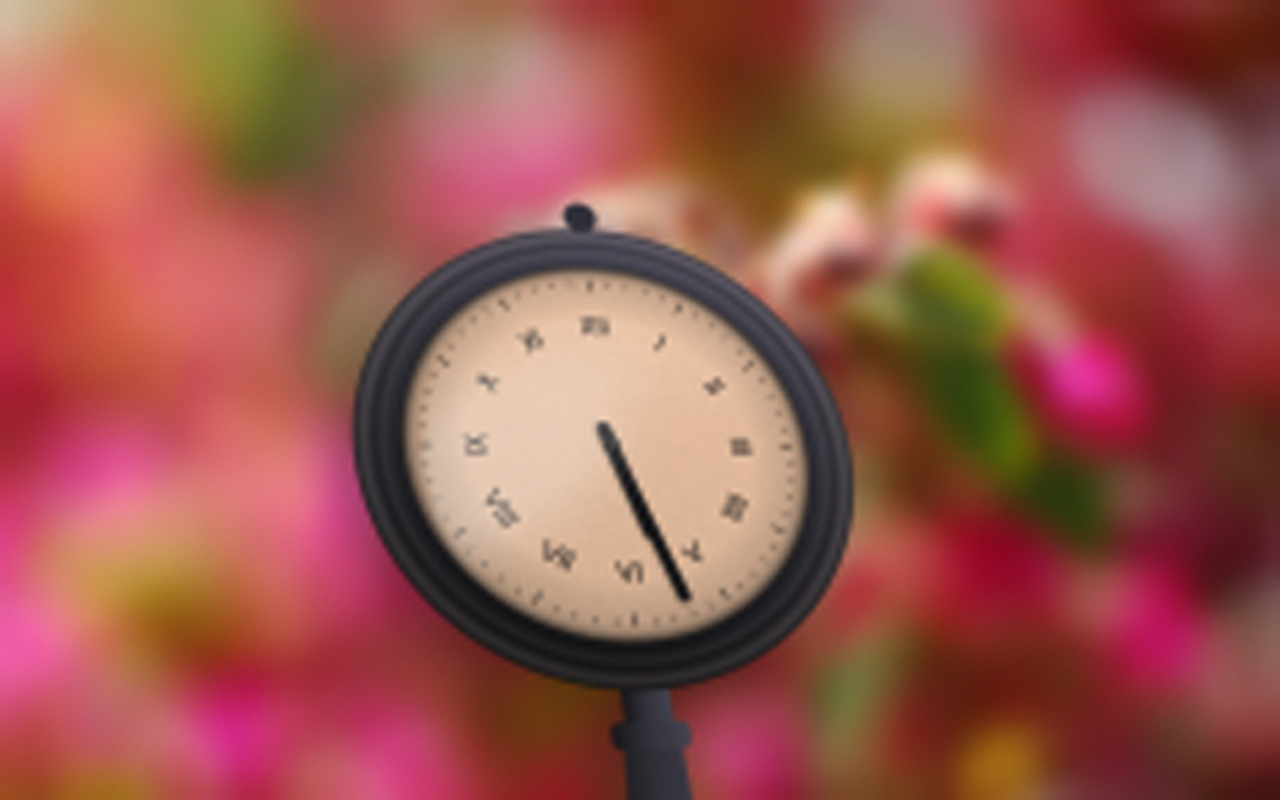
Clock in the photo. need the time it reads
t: 5:27
